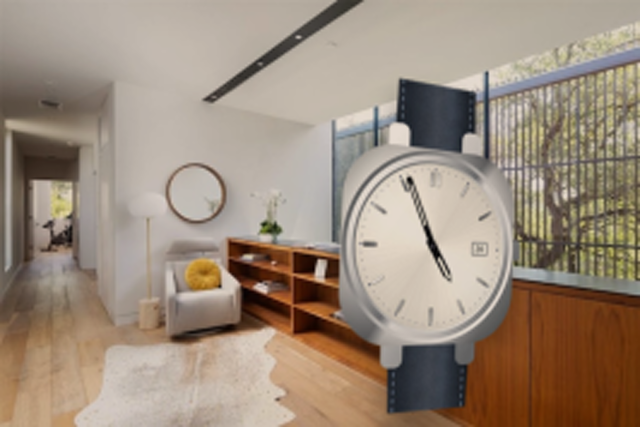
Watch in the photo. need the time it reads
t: 4:56
